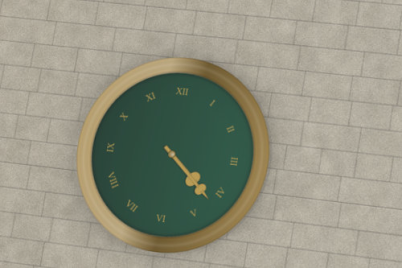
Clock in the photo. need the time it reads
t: 4:22
